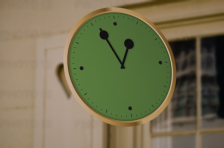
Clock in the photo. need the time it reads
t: 12:56
